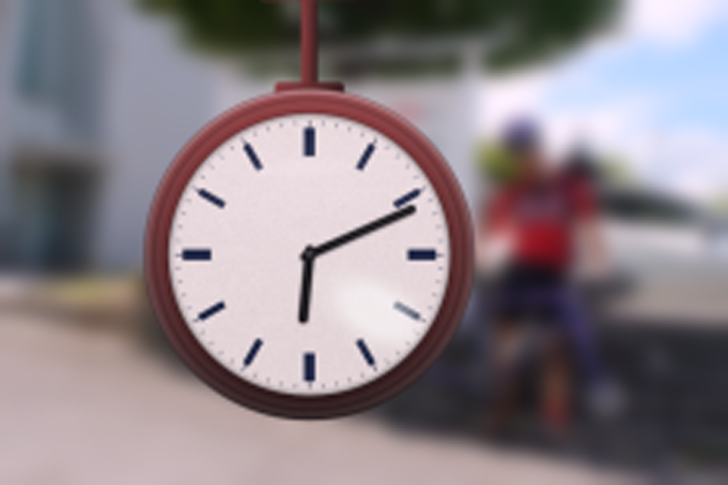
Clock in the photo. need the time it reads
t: 6:11
